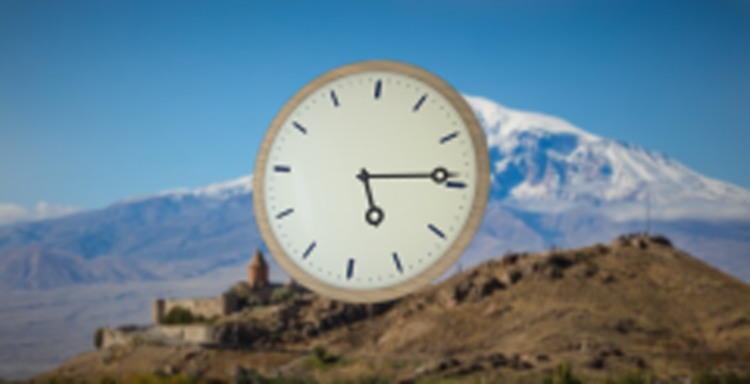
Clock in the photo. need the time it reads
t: 5:14
